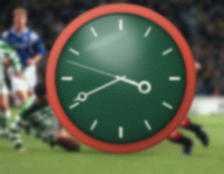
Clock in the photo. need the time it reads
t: 3:40:48
